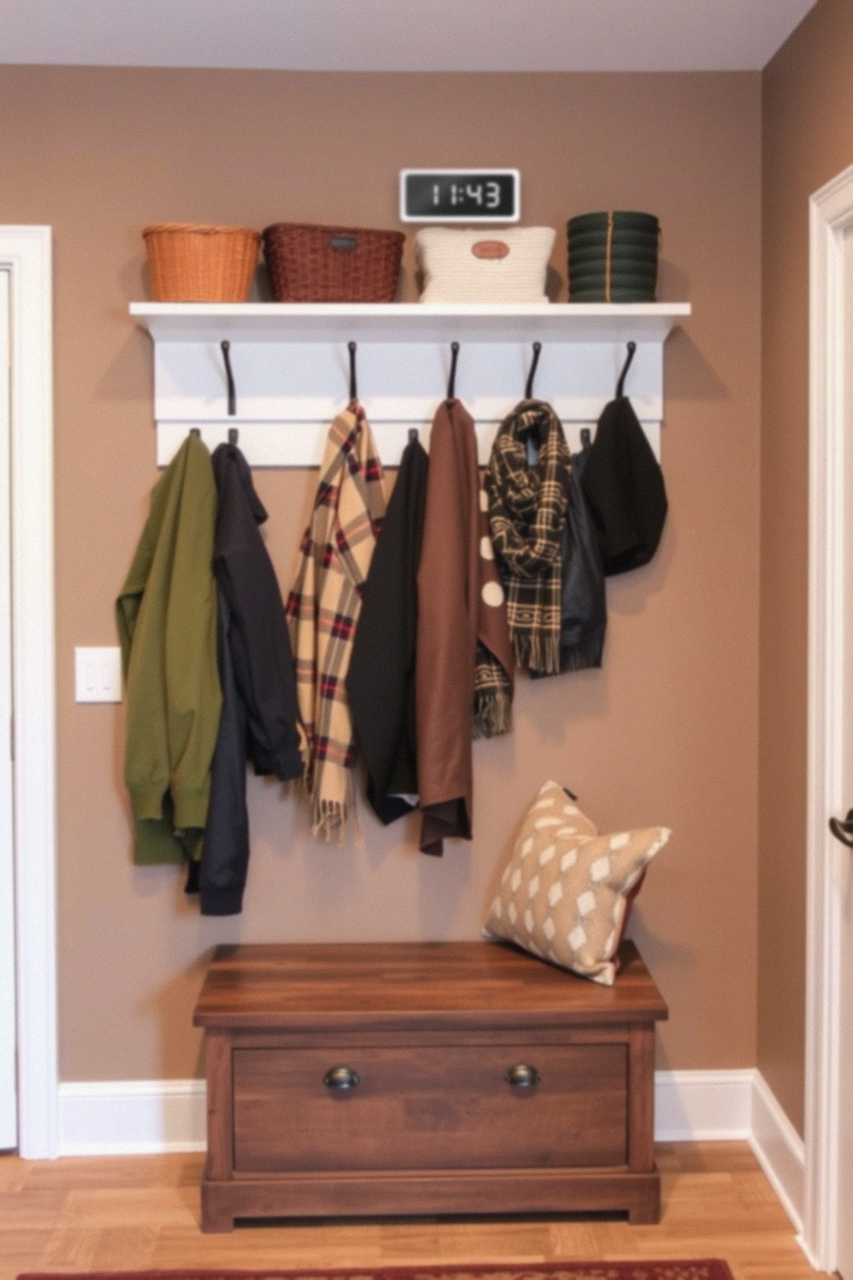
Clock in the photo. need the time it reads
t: 11:43
